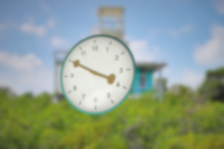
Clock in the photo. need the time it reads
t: 3:50
